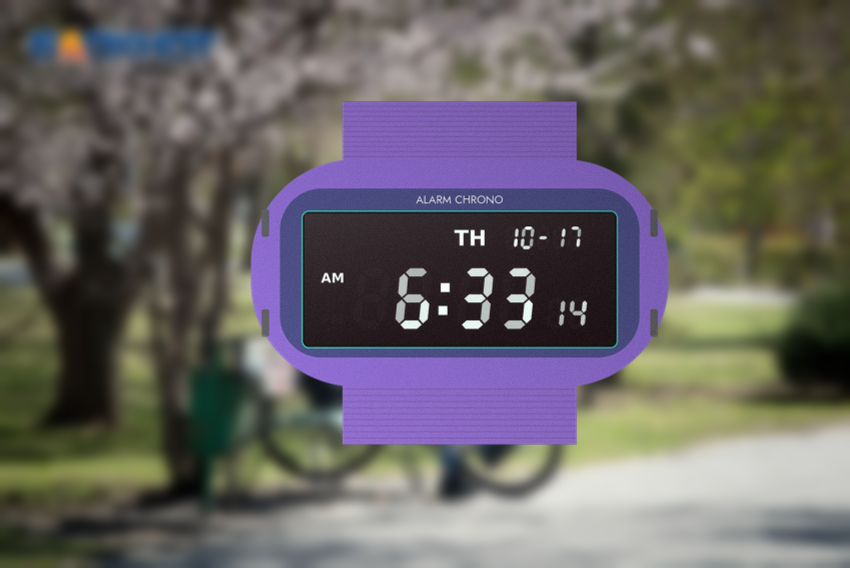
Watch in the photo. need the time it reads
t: 6:33:14
